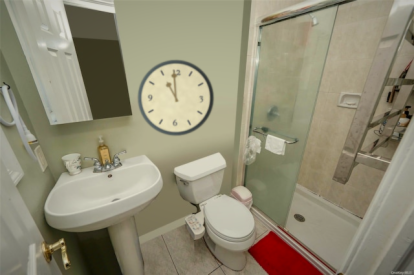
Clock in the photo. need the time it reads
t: 10:59
